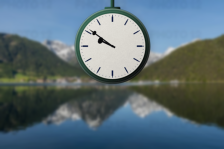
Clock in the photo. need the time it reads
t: 9:51
